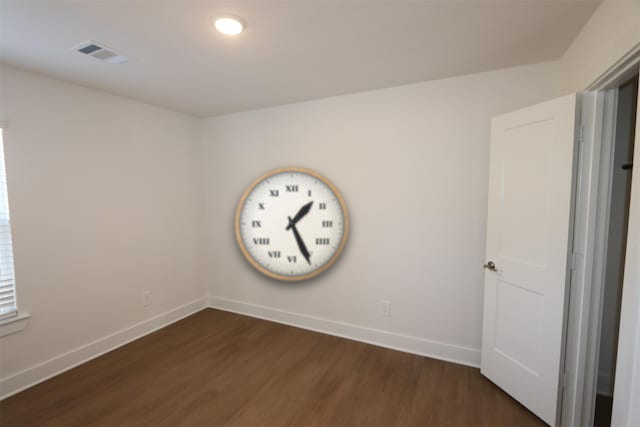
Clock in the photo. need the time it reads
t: 1:26
